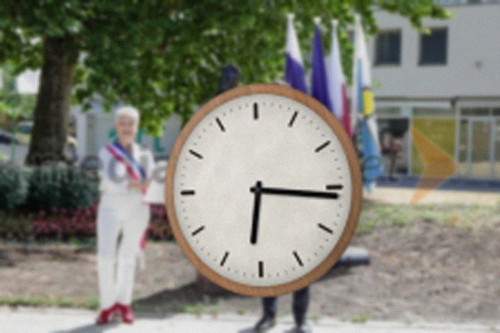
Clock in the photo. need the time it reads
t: 6:16
